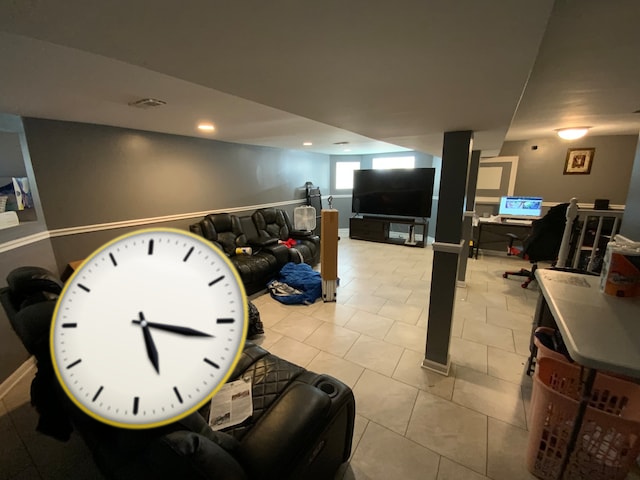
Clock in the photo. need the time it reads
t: 5:17
